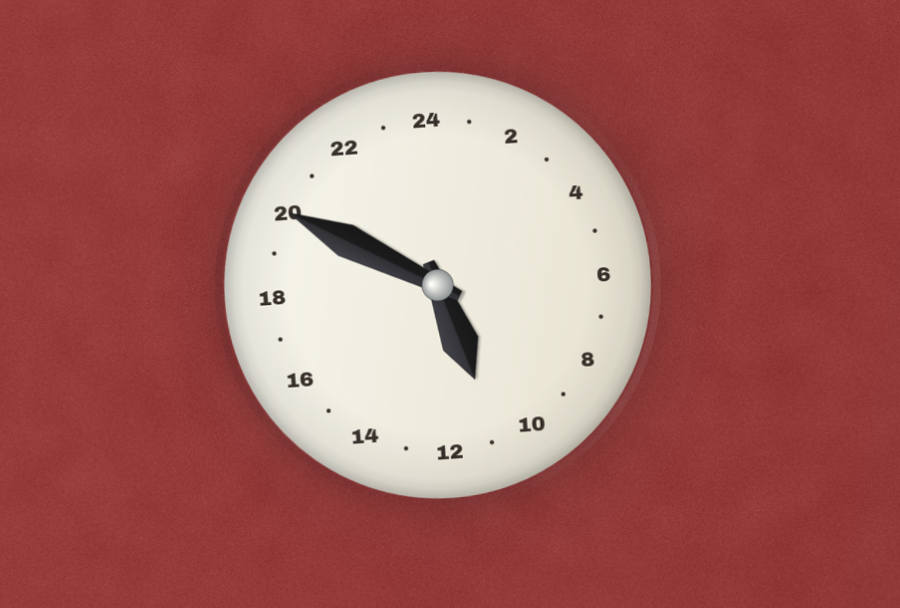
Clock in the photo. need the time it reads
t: 10:50
